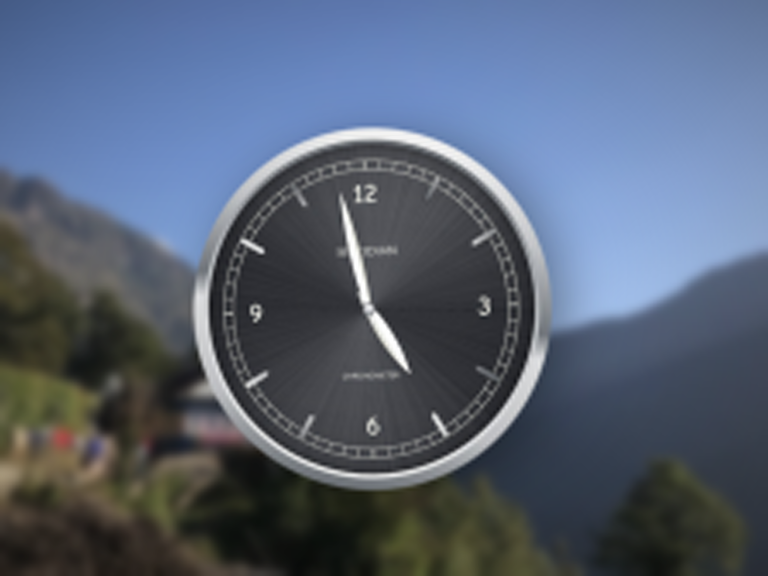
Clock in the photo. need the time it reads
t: 4:58
